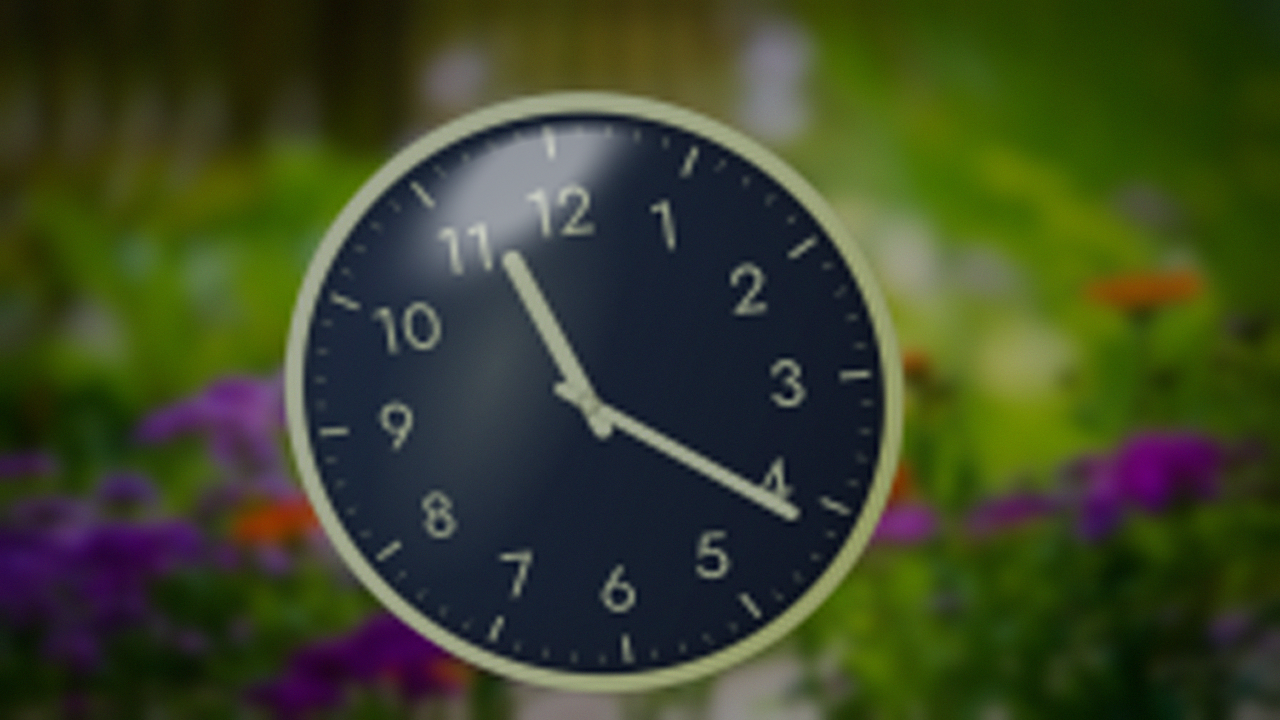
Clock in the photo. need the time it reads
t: 11:21
